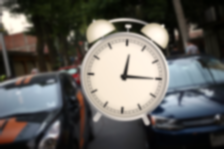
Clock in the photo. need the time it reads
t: 12:15
